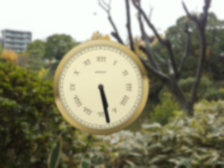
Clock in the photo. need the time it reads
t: 5:28
